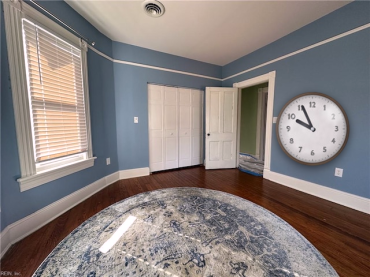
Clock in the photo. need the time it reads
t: 9:56
